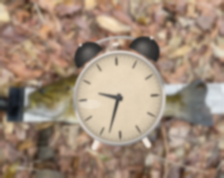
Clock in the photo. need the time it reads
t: 9:33
